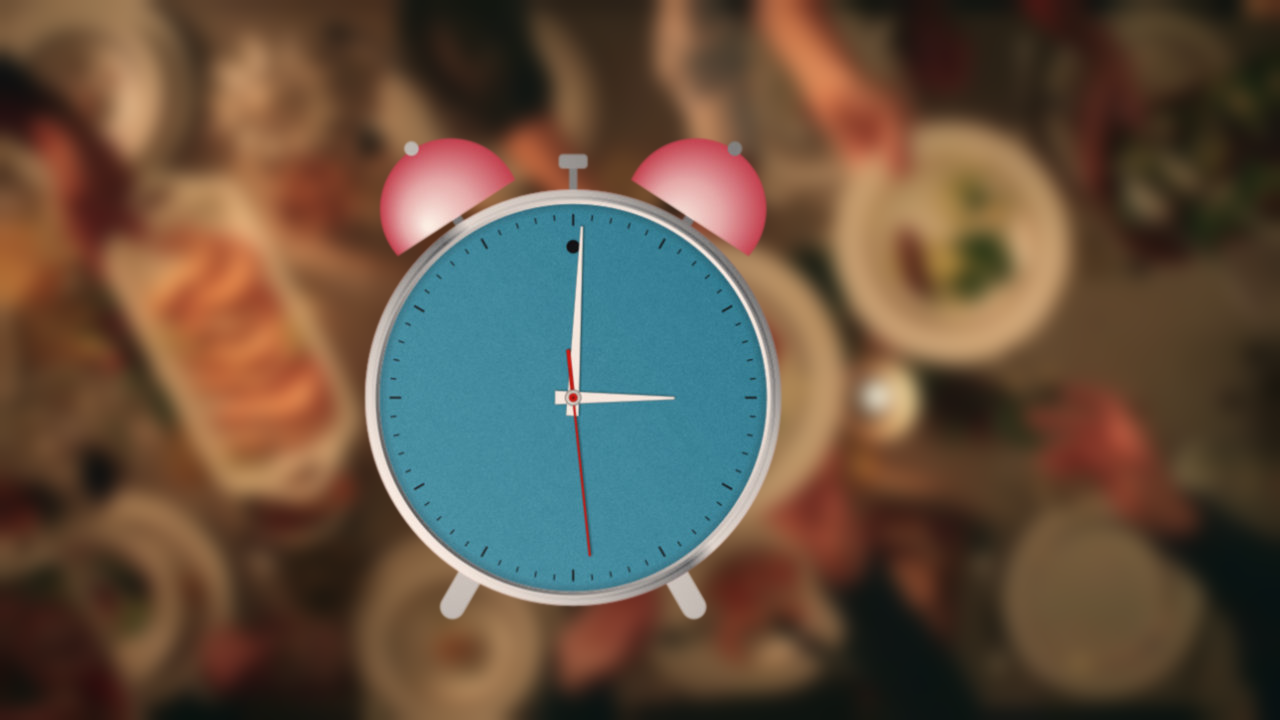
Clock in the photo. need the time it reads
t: 3:00:29
